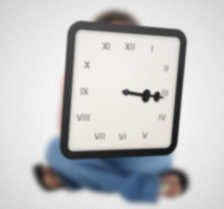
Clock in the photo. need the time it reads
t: 3:16
